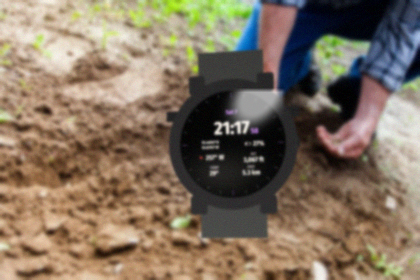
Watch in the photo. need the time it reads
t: 21:17
